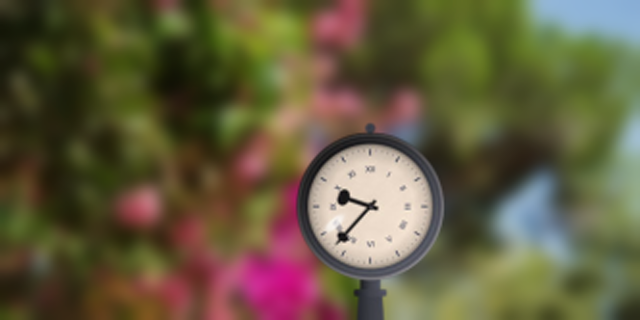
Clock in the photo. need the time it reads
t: 9:37
